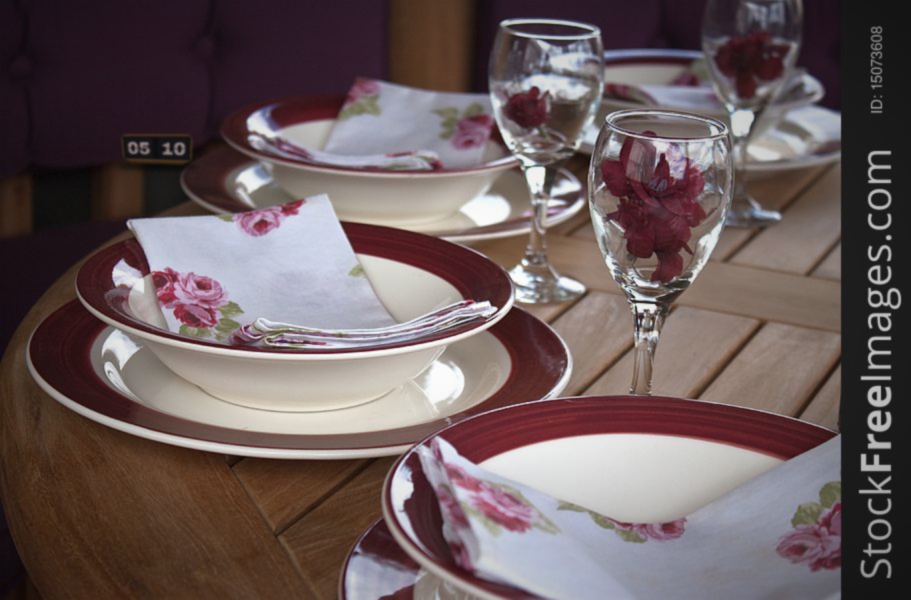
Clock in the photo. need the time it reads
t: 5:10
